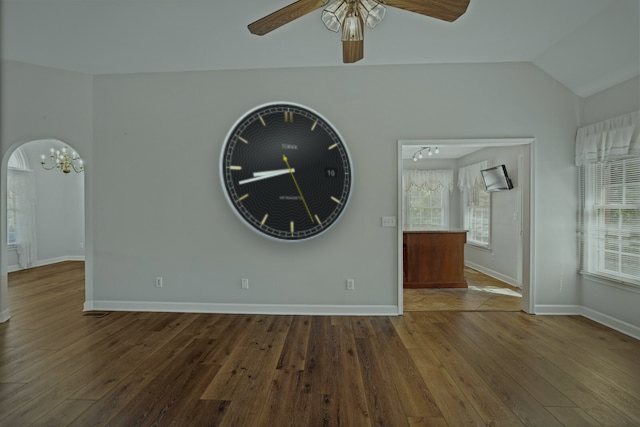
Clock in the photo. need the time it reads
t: 8:42:26
